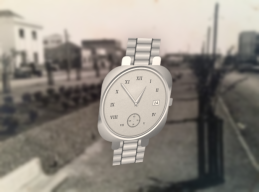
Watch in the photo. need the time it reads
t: 12:53
